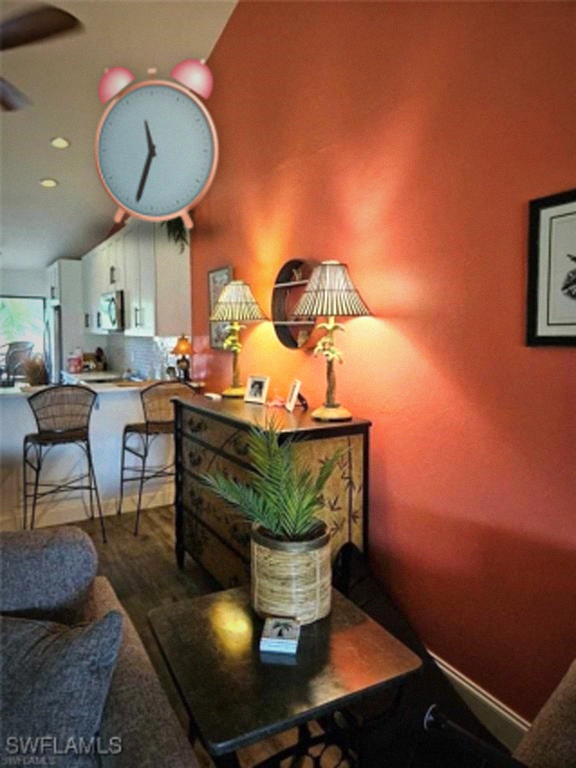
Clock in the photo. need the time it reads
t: 11:33
